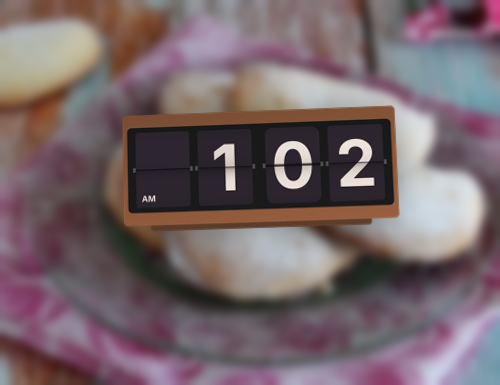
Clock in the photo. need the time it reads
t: 1:02
